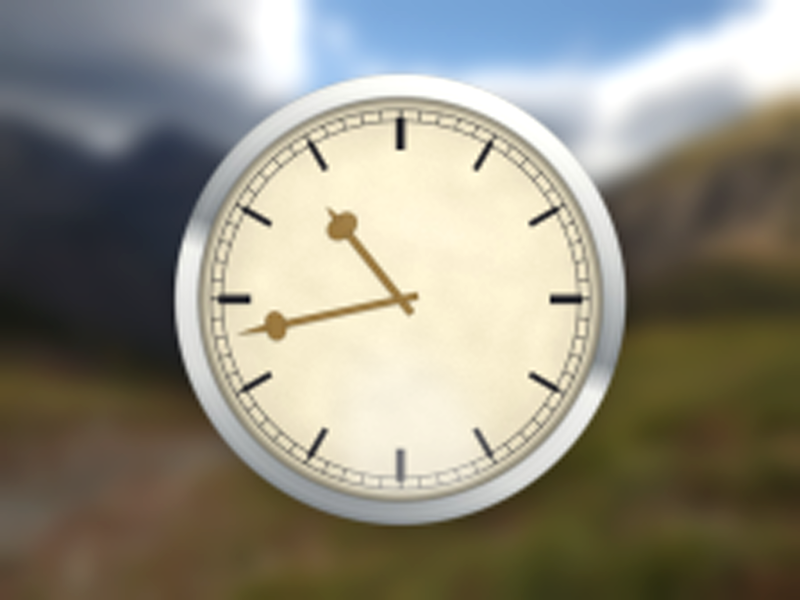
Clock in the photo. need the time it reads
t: 10:43
